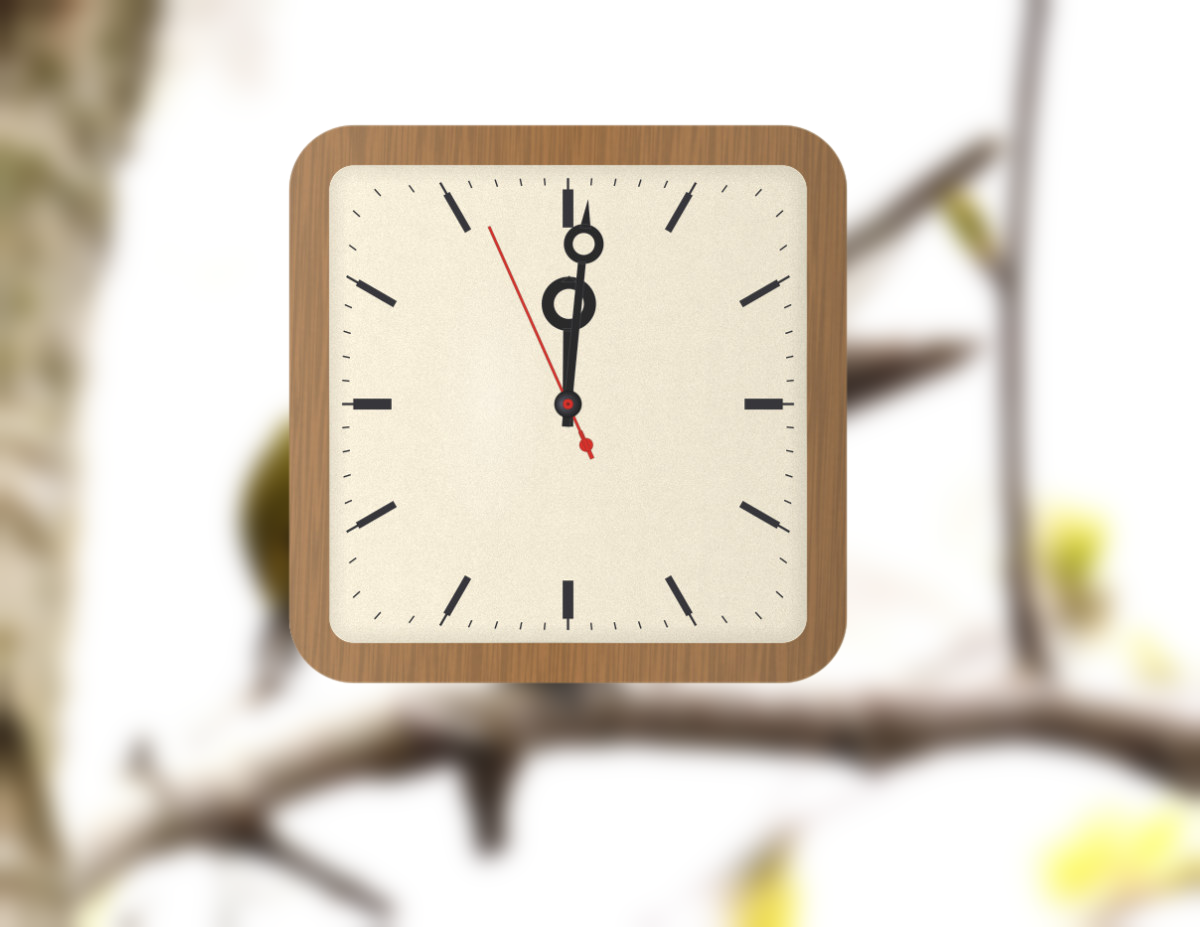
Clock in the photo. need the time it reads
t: 12:00:56
